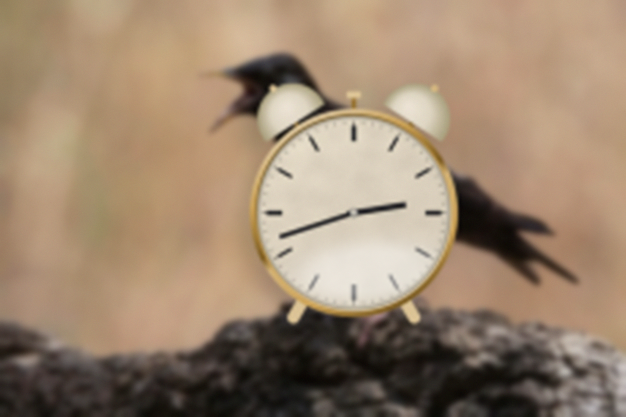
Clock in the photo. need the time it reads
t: 2:42
